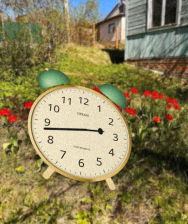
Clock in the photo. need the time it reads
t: 2:43
